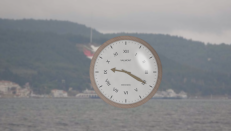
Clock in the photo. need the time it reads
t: 9:20
